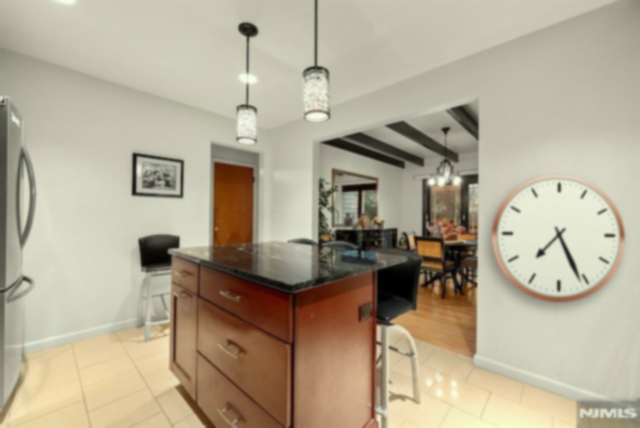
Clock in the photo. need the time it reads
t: 7:26
